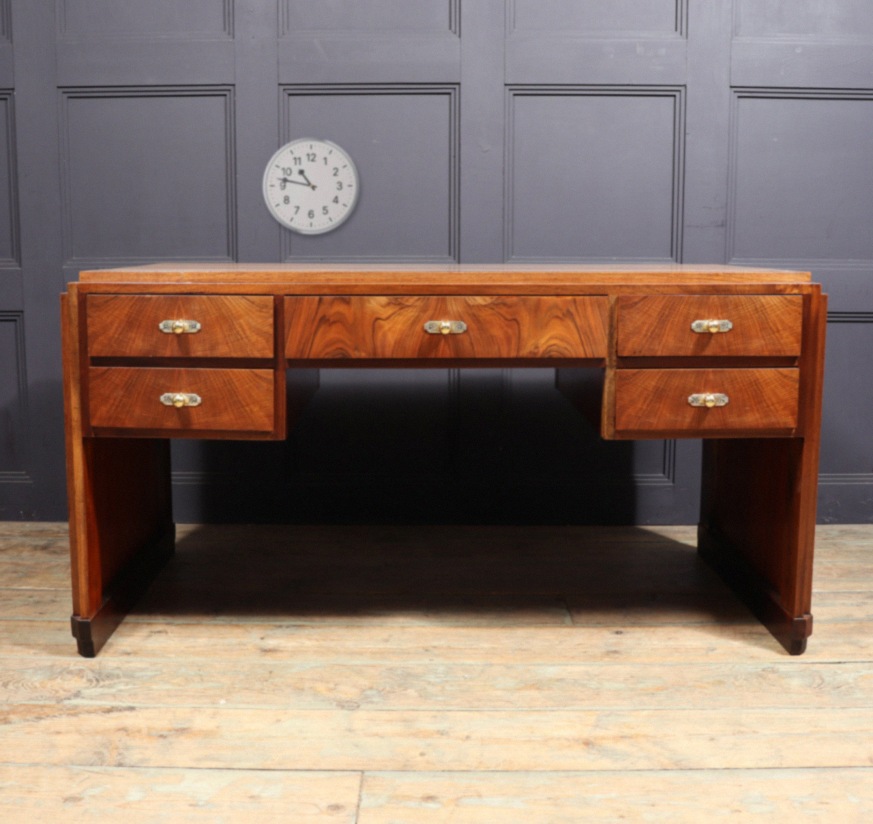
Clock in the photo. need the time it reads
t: 10:47
